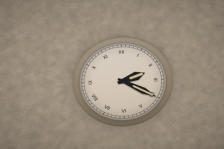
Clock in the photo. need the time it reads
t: 2:20
